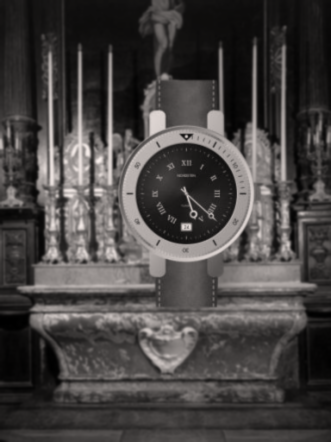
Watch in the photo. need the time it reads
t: 5:22
